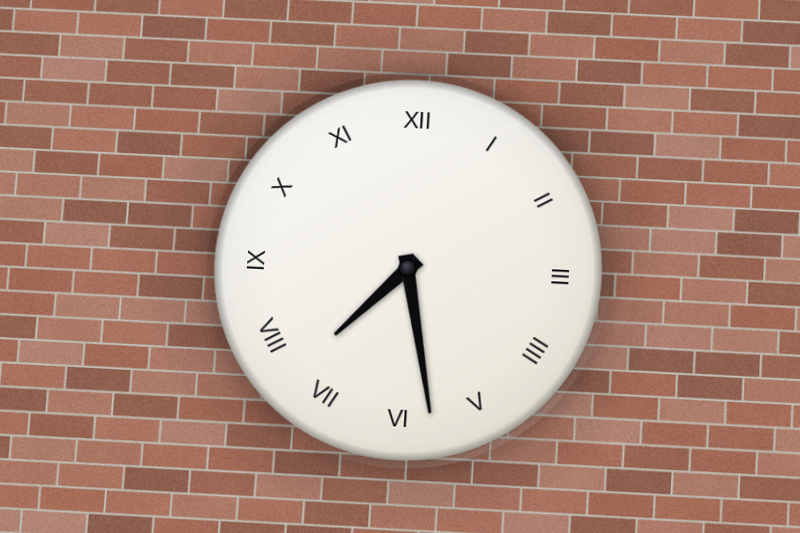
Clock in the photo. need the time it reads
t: 7:28
